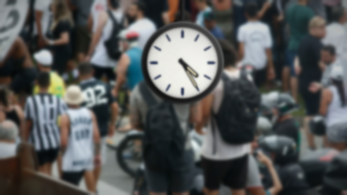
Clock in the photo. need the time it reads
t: 4:25
